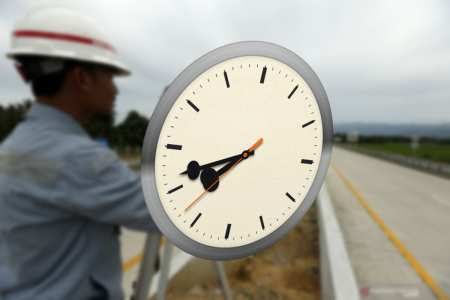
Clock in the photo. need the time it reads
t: 7:41:37
